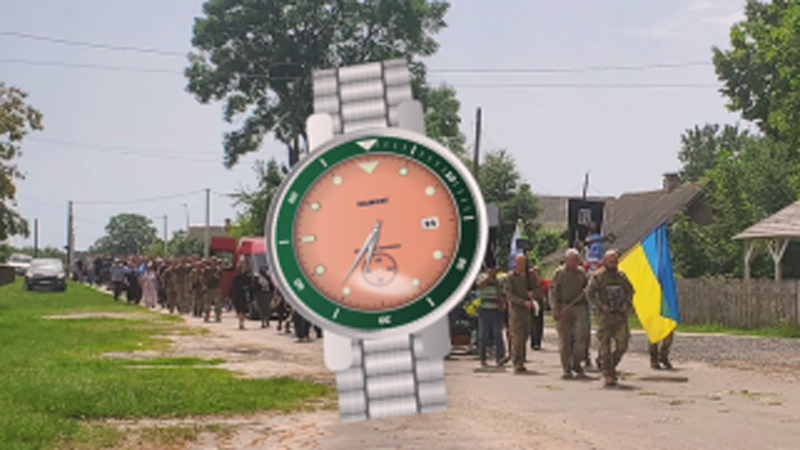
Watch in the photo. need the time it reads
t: 6:36
